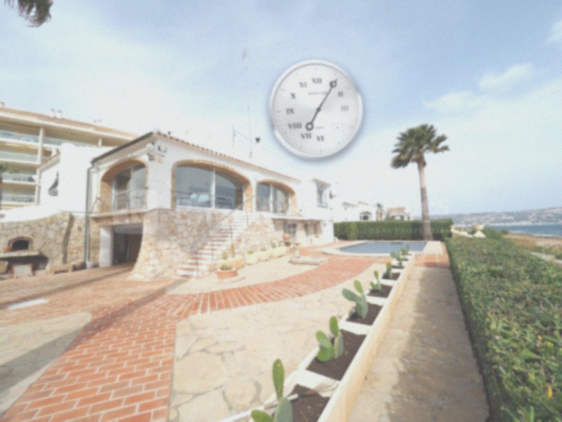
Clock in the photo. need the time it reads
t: 7:06
